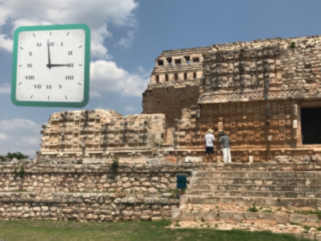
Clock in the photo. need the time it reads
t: 2:59
